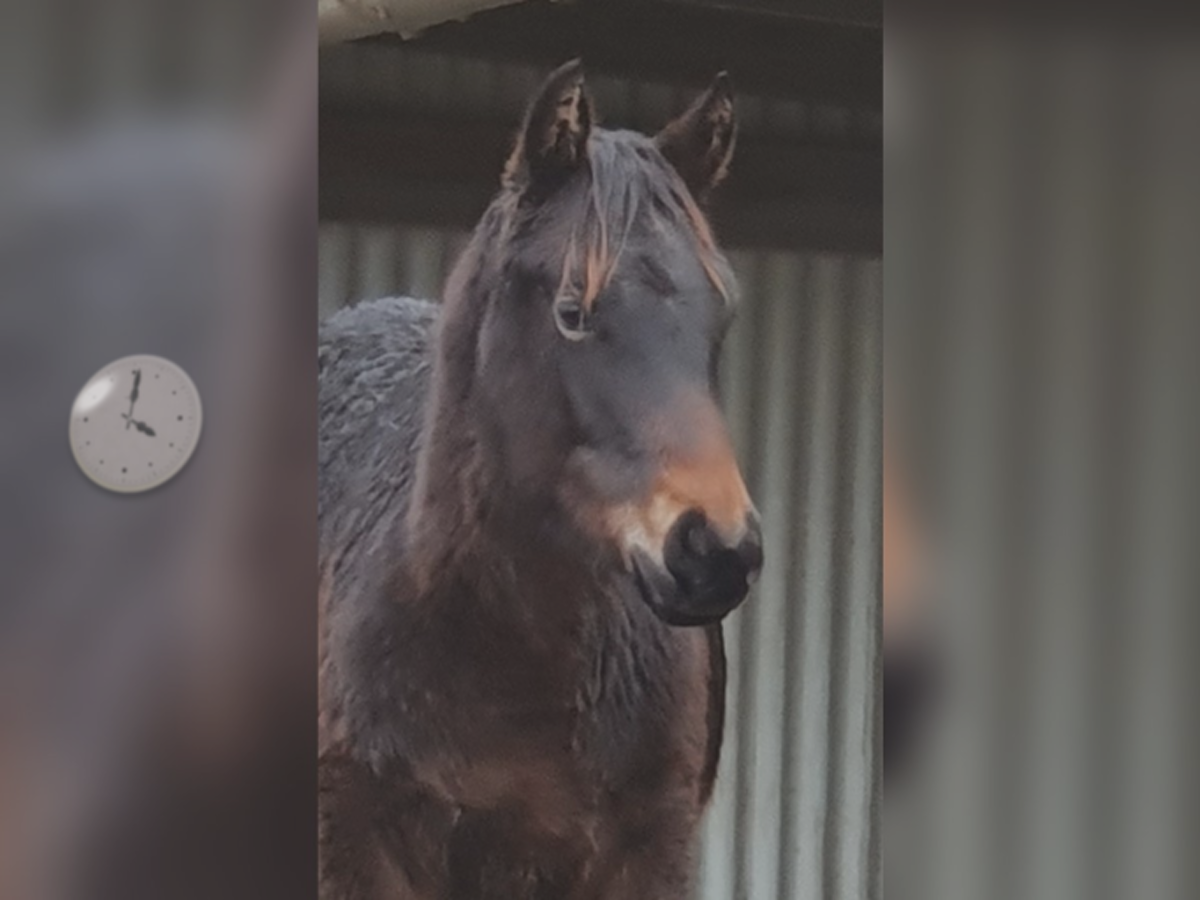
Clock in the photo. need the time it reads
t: 4:01
